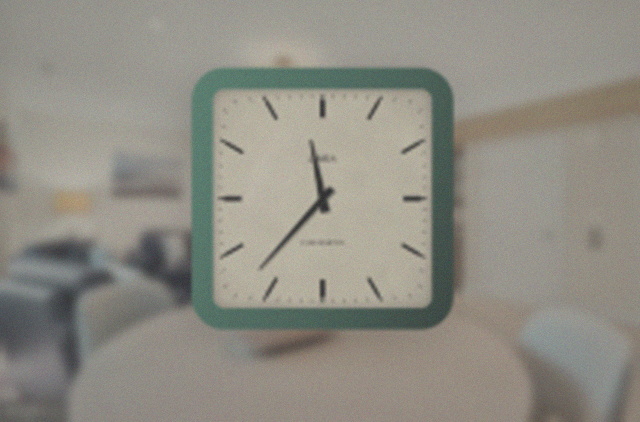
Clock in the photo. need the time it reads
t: 11:37
